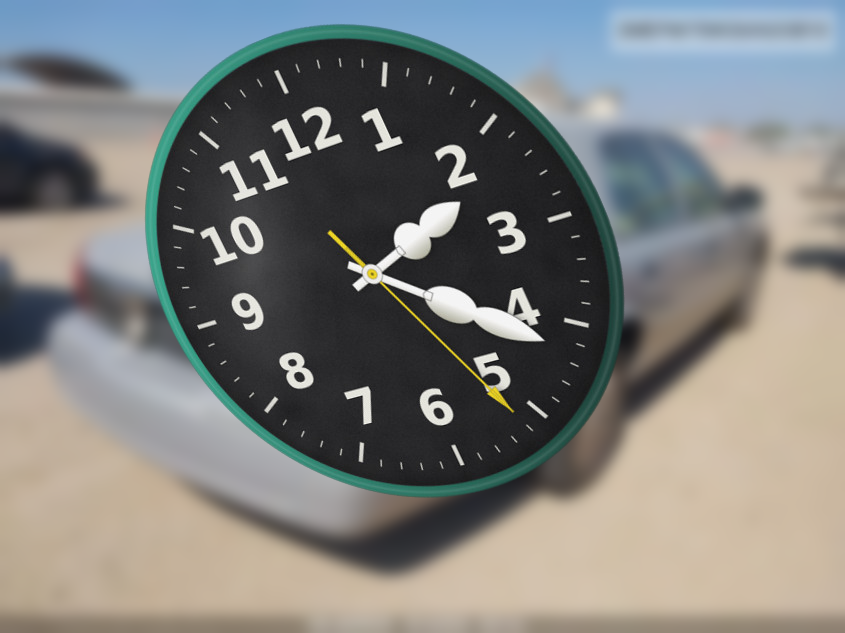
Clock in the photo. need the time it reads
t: 2:21:26
